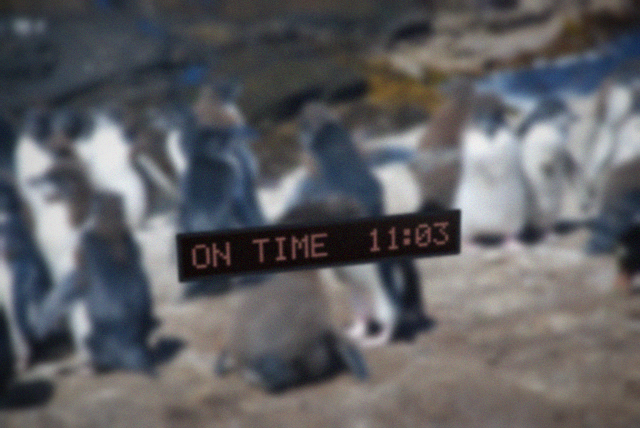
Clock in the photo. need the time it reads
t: 11:03
